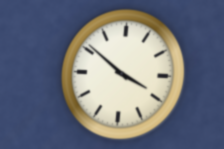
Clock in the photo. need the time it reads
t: 3:51
